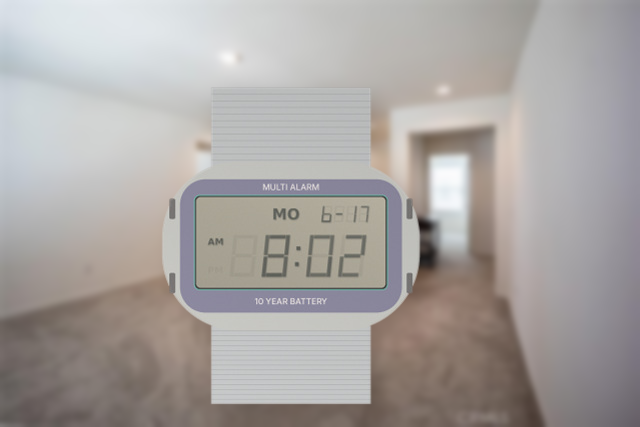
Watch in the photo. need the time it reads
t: 8:02
